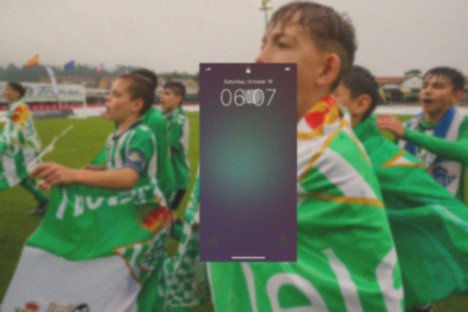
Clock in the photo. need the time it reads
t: 6:07
